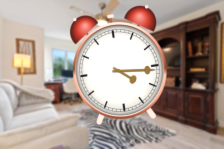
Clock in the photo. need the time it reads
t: 4:16
